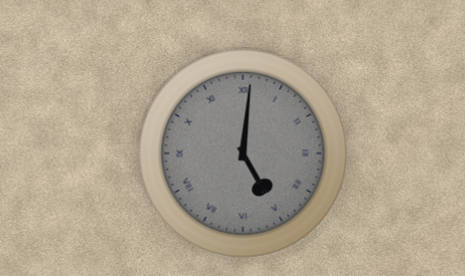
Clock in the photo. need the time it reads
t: 5:01
